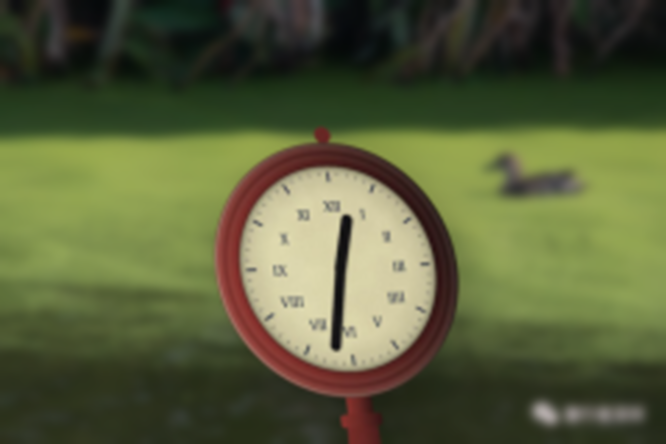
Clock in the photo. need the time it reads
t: 12:32
